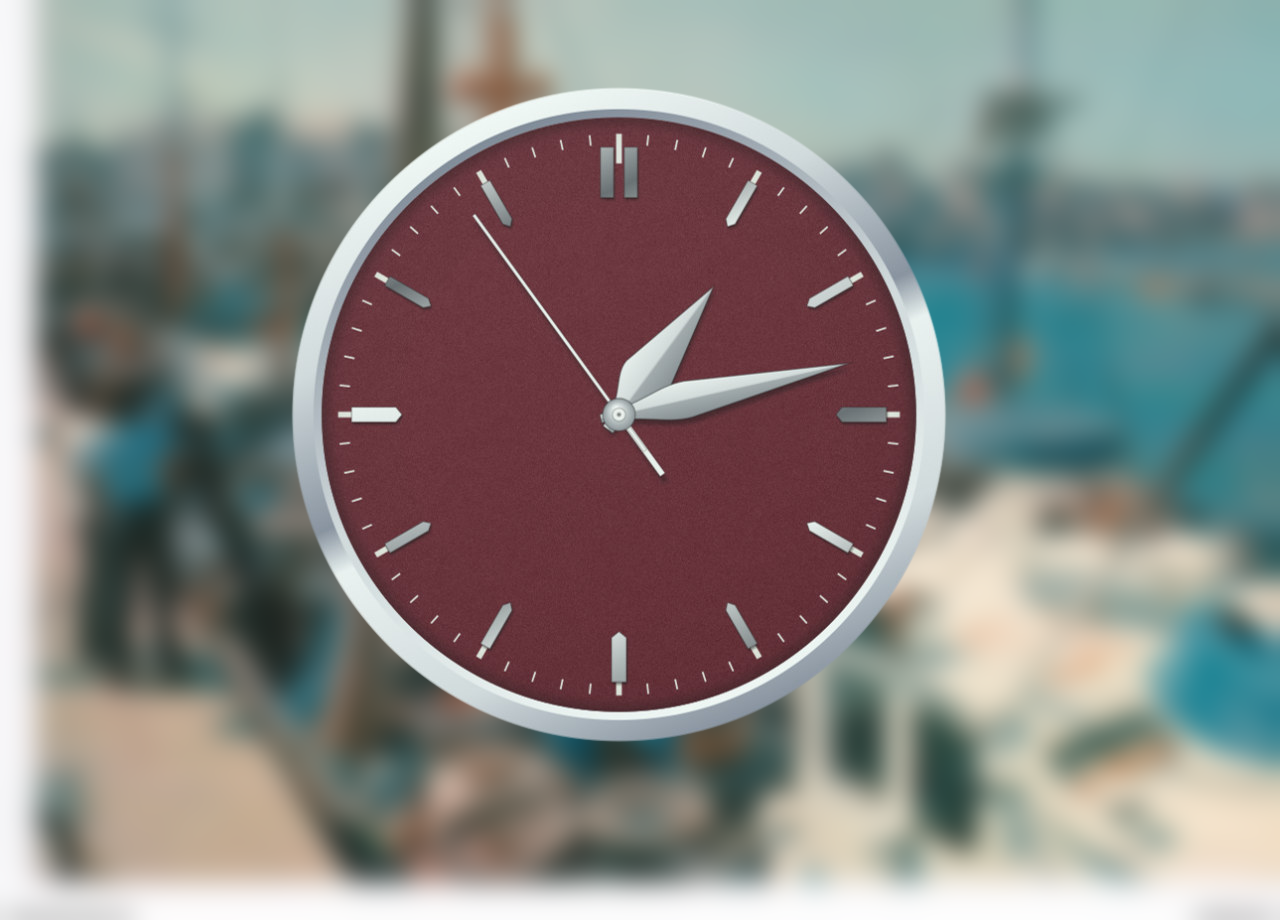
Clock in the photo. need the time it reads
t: 1:12:54
